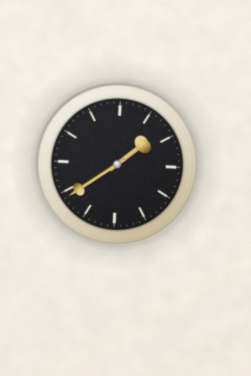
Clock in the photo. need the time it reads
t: 1:39
